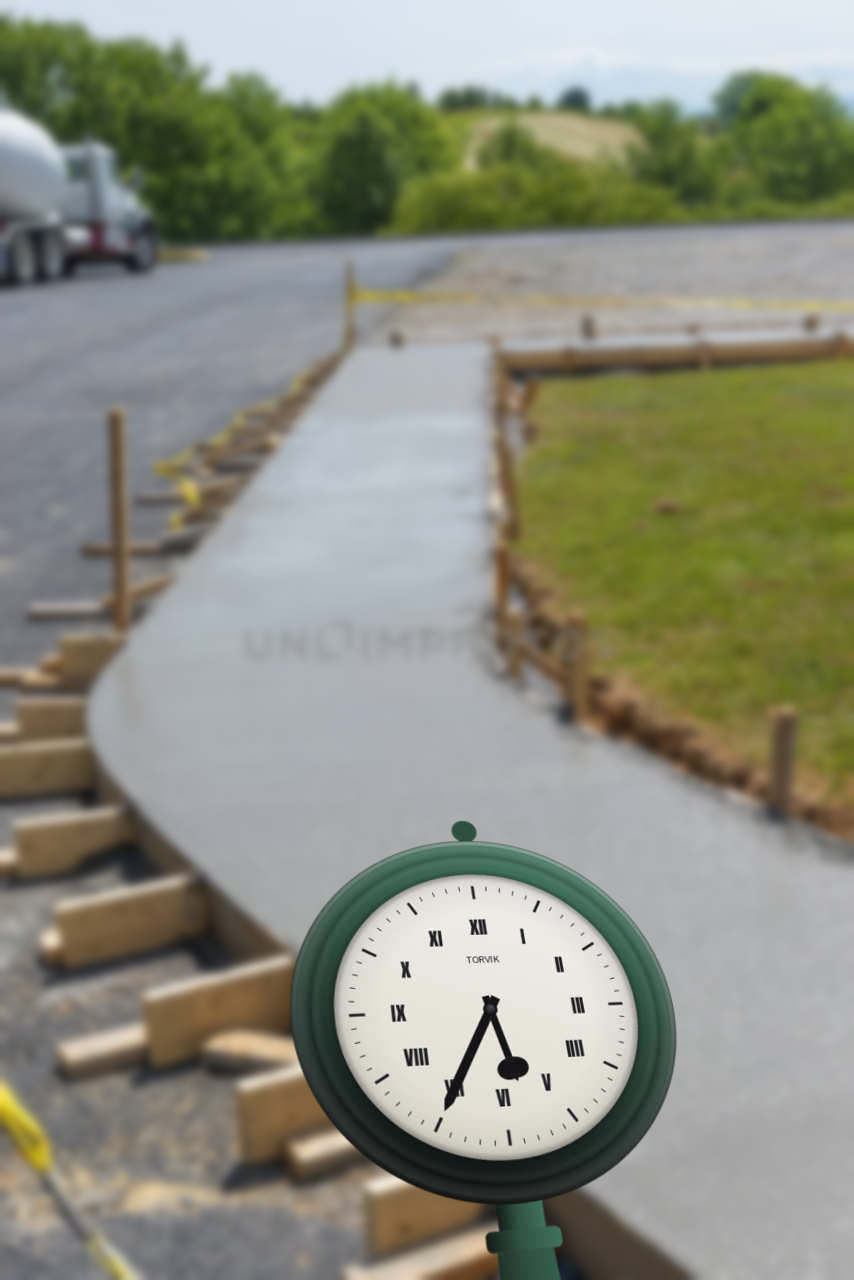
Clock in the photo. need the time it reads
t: 5:35
